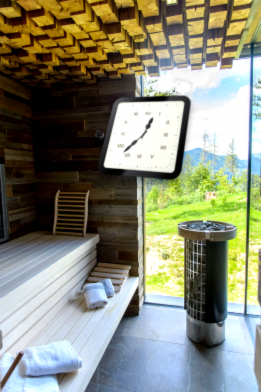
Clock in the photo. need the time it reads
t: 12:37
